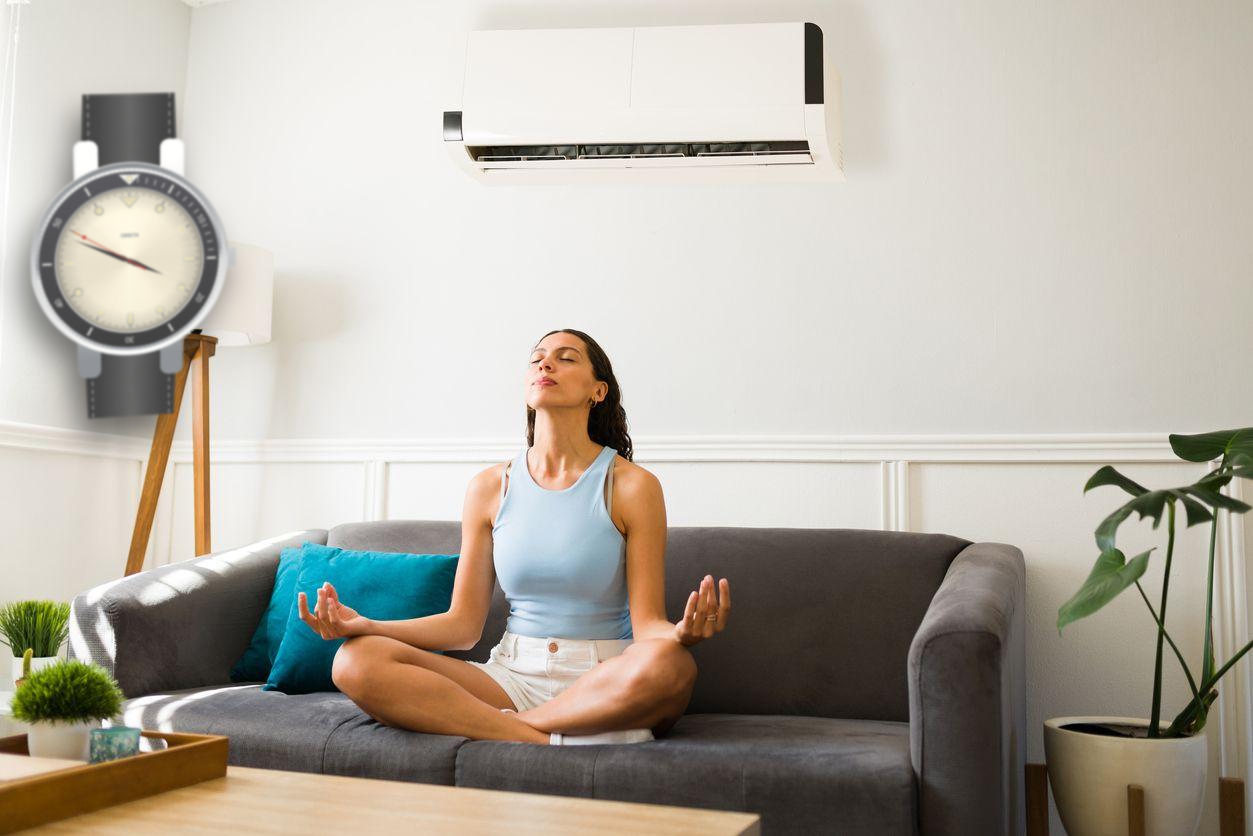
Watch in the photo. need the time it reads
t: 3:48:50
